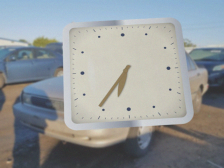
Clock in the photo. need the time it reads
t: 6:36
